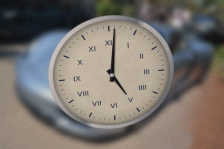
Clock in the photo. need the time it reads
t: 5:01
